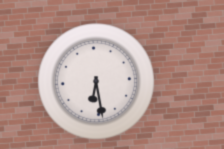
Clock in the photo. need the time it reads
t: 6:29
